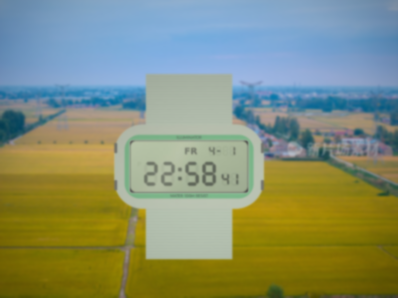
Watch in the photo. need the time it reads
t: 22:58:41
